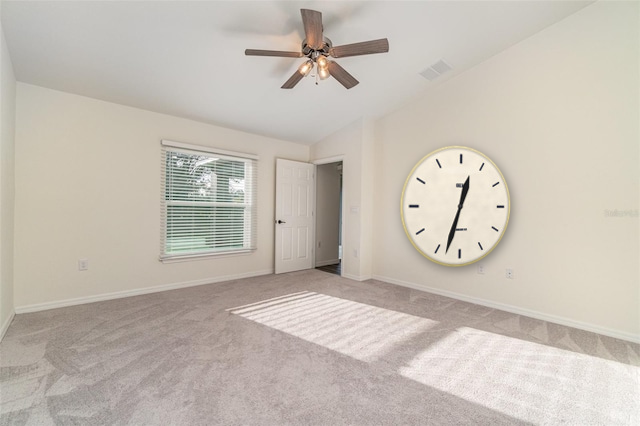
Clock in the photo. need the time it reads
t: 12:33
